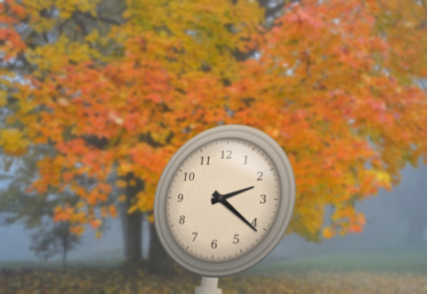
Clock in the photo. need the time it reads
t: 2:21
